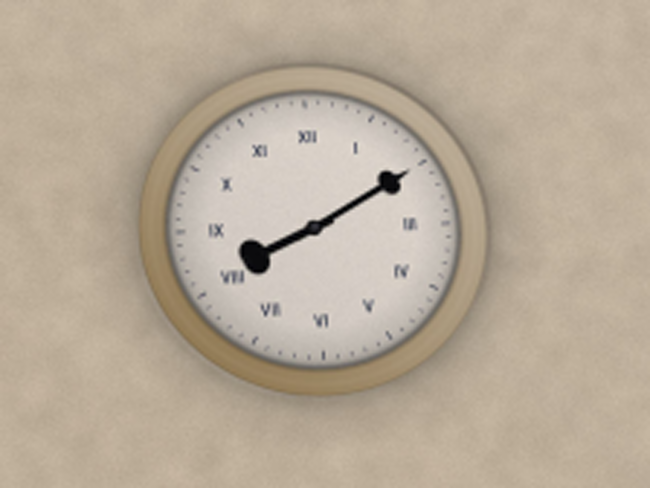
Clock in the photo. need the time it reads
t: 8:10
